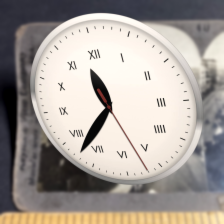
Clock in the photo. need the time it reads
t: 11:37:27
